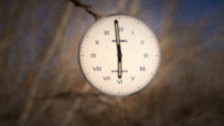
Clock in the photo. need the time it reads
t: 5:59
